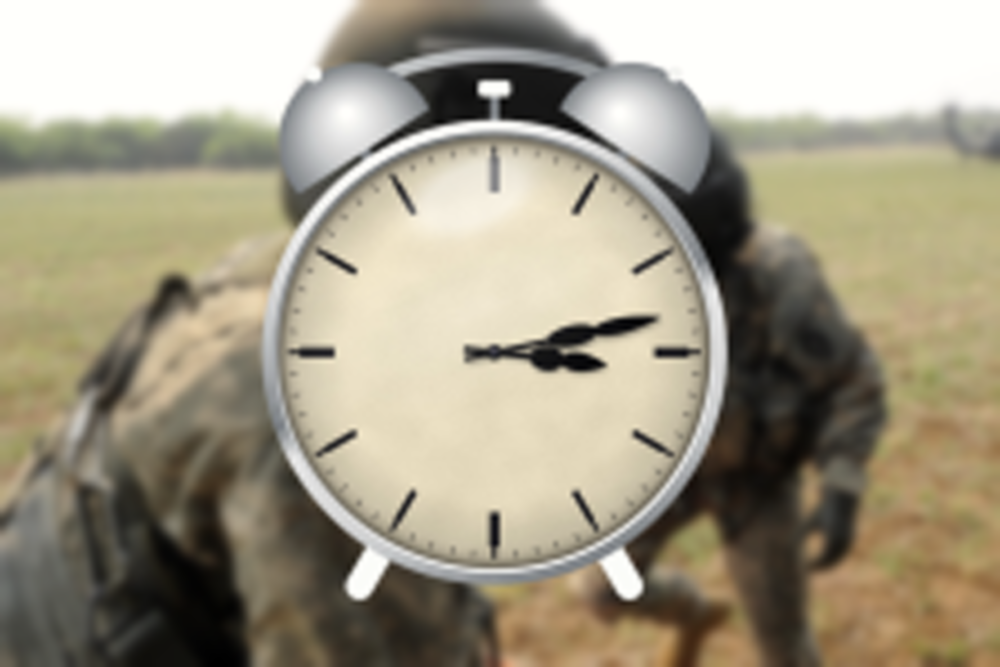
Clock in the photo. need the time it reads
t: 3:13
